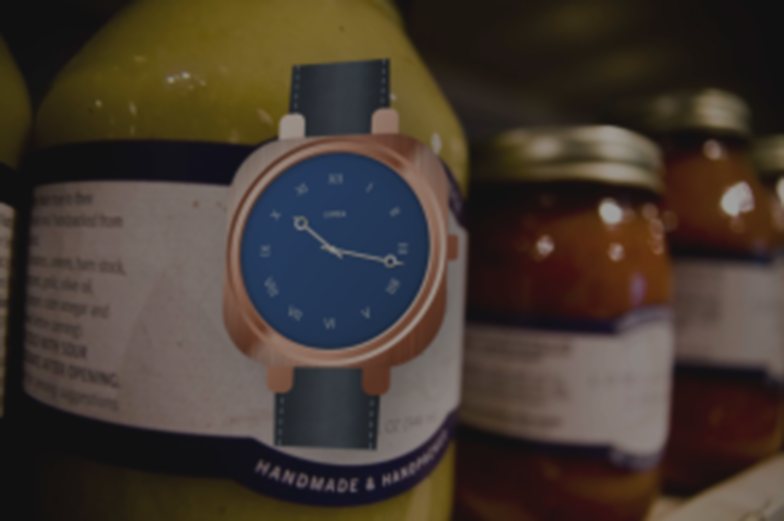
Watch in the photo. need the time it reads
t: 10:17
